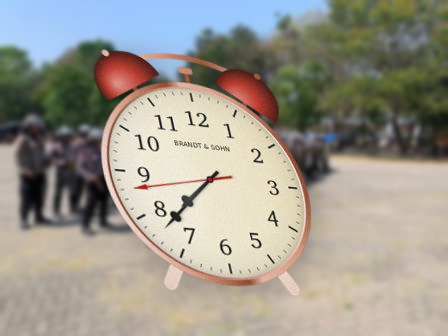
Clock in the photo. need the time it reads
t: 7:37:43
